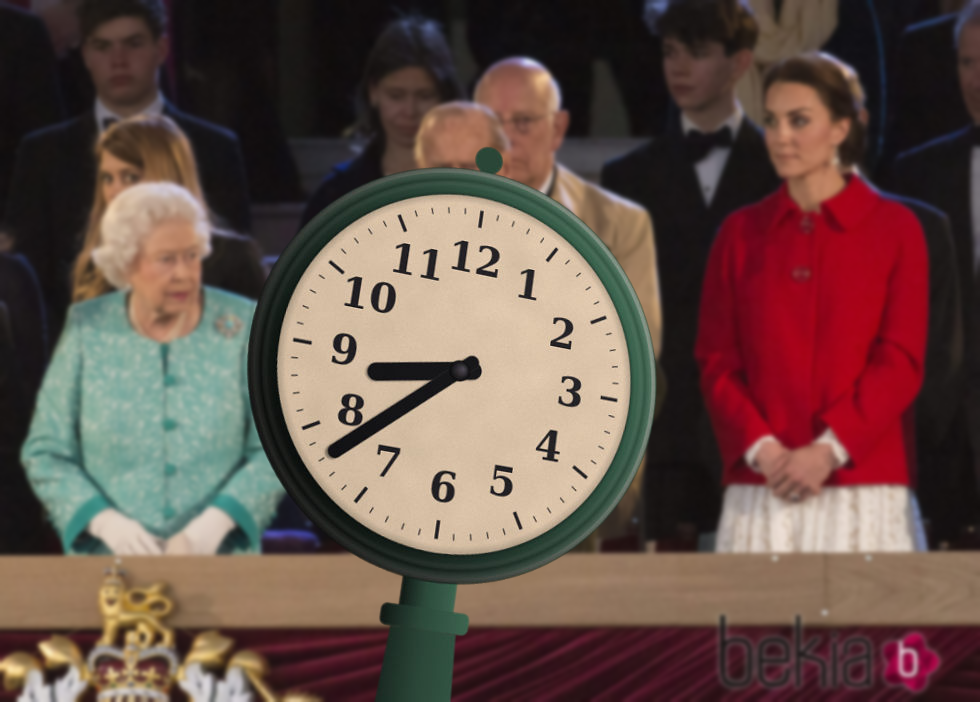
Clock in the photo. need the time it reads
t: 8:38
